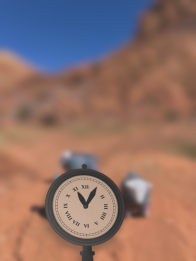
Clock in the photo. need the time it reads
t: 11:05
